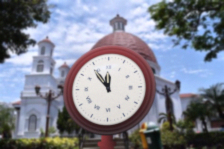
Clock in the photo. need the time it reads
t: 11:54
